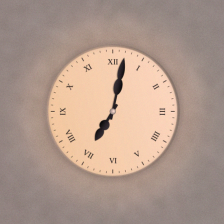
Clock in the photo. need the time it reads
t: 7:02
